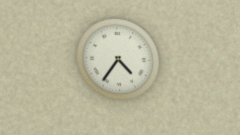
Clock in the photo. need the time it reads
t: 4:36
